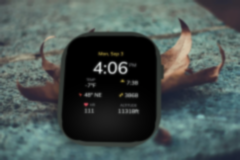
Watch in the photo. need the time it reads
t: 4:06
